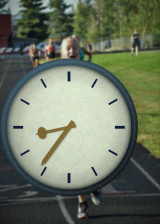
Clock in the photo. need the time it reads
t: 8:36
